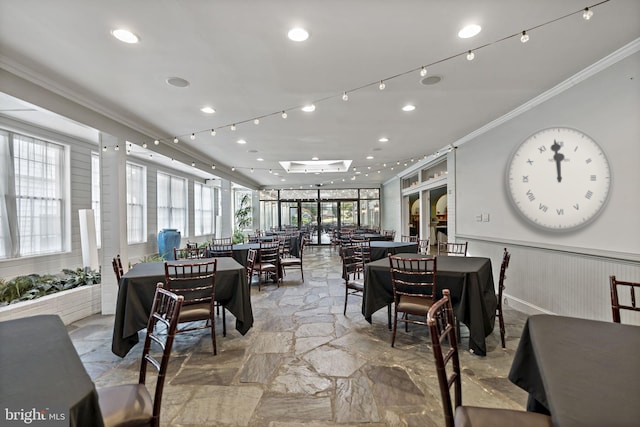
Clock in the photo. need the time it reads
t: 11:59
